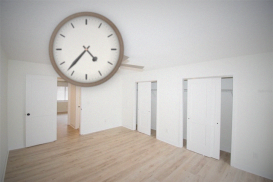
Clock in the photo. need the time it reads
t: 4:37
